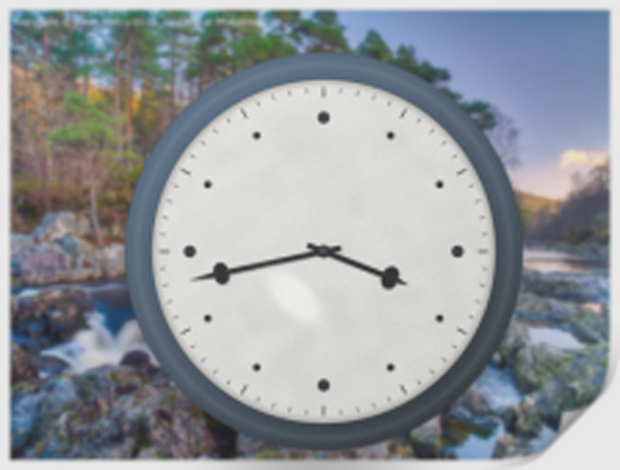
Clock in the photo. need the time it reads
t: 3:43
